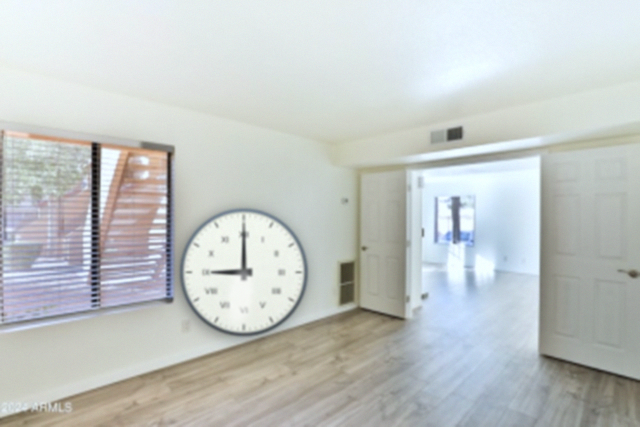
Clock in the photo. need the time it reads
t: 9:00
